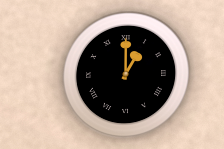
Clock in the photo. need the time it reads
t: 1:00
